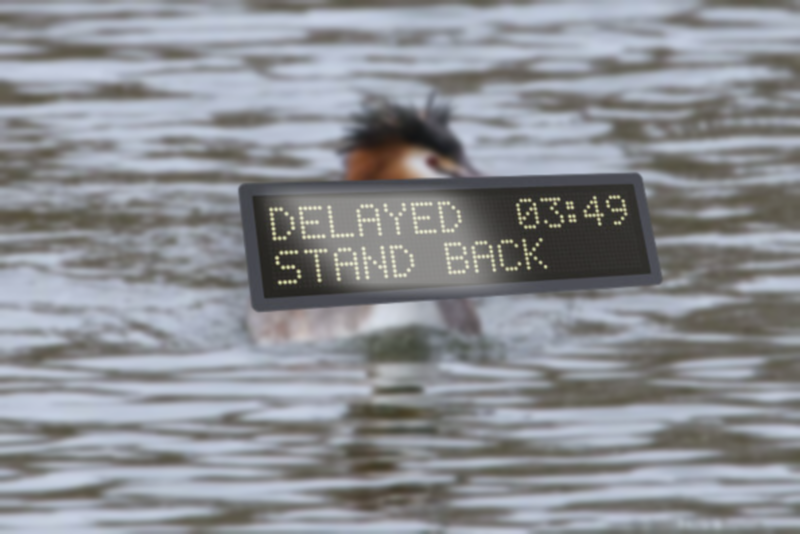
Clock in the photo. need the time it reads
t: 3:49
